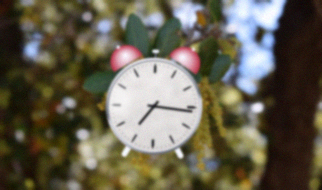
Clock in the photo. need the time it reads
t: 7:16
